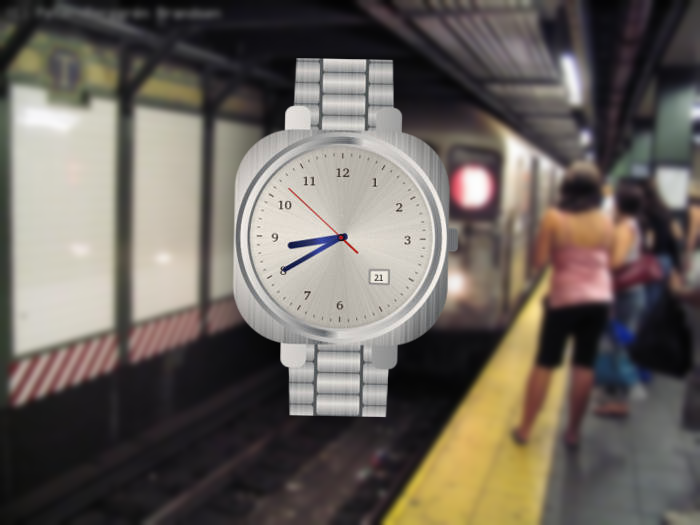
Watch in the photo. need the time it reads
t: 8:39:52
